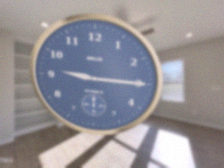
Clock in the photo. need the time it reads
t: 9:15
